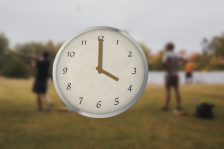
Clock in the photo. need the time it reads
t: 4:00
